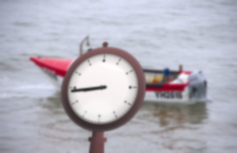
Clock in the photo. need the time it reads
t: 8:44
